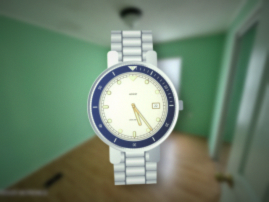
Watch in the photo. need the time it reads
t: 5:24
